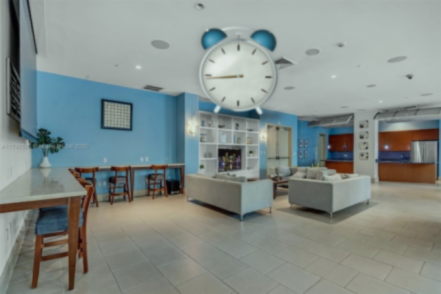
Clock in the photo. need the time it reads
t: 8:44
